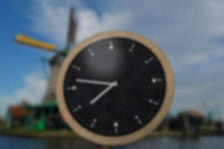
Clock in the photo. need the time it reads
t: 7:47
